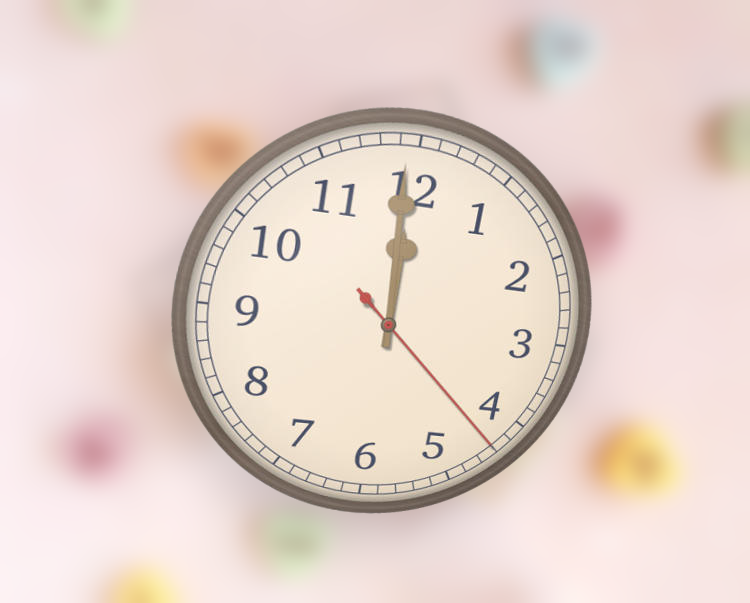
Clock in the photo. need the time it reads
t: 11:59:22
